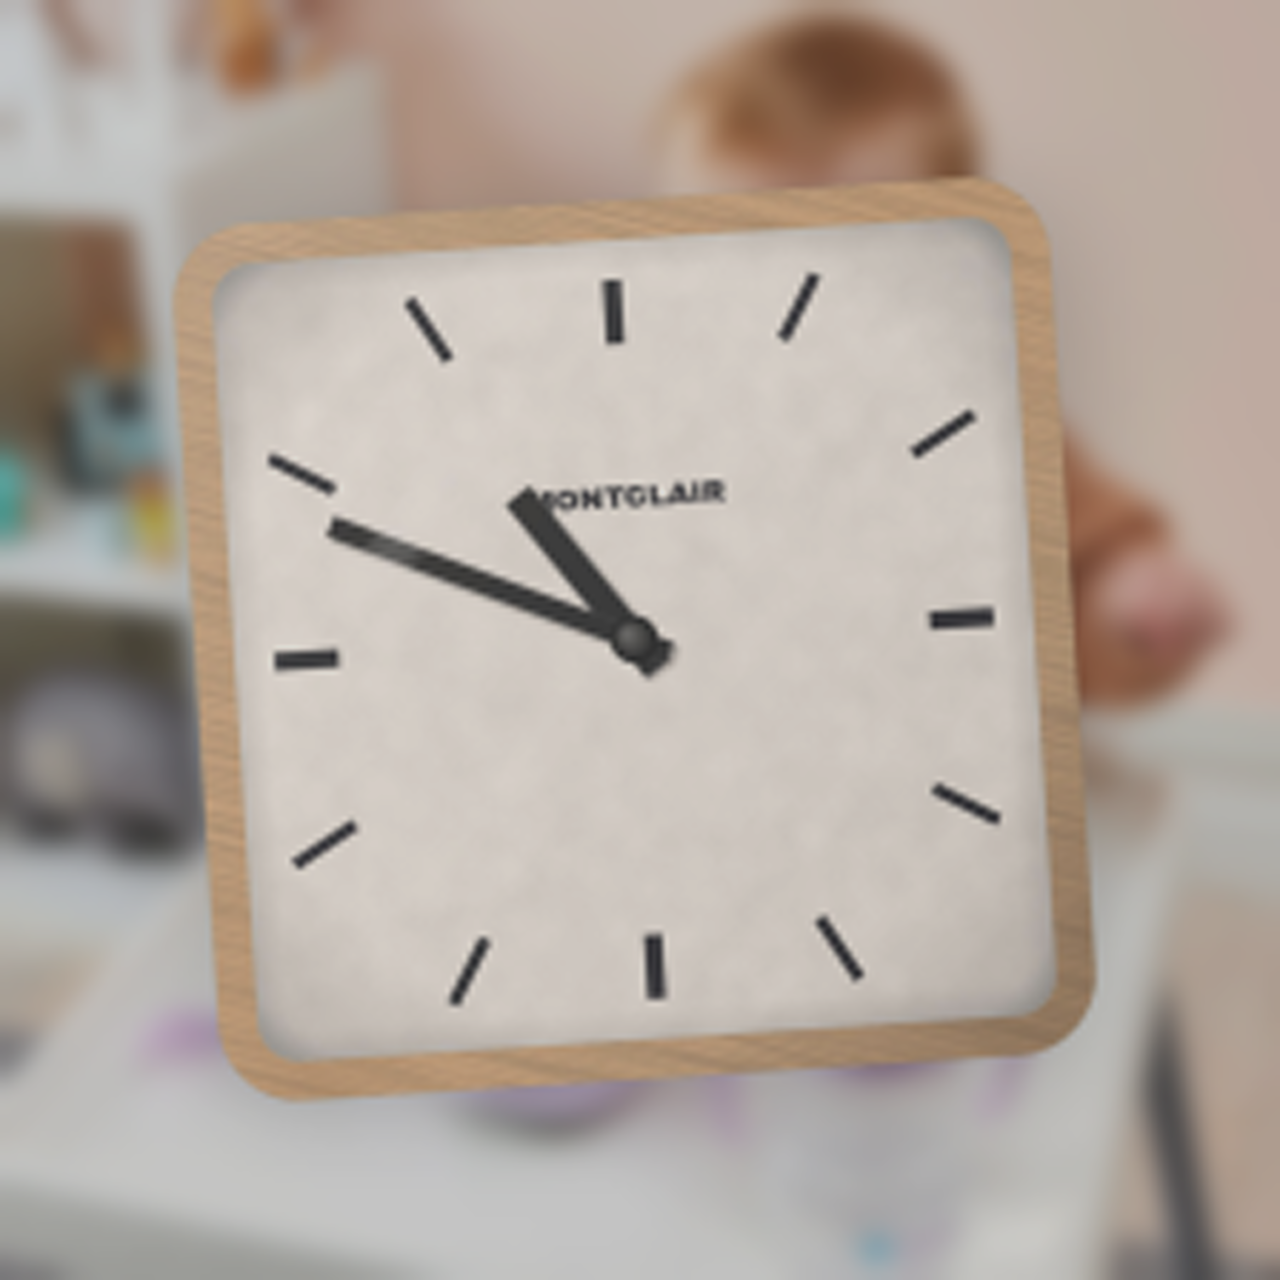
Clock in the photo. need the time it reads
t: 10:49
